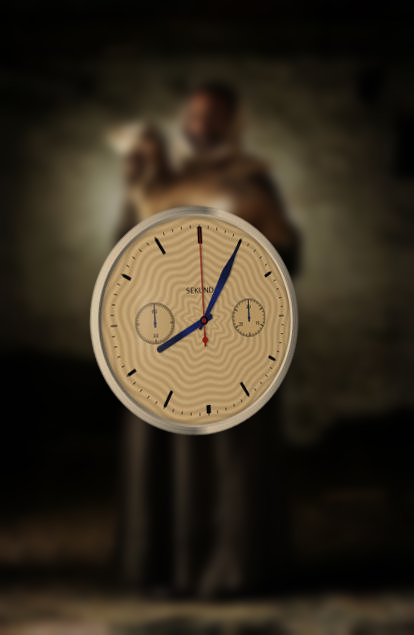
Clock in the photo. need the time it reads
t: 8:05
